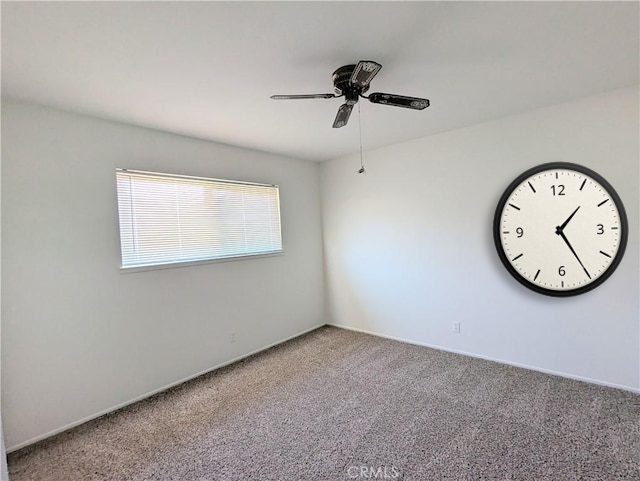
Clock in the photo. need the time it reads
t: 1:25
